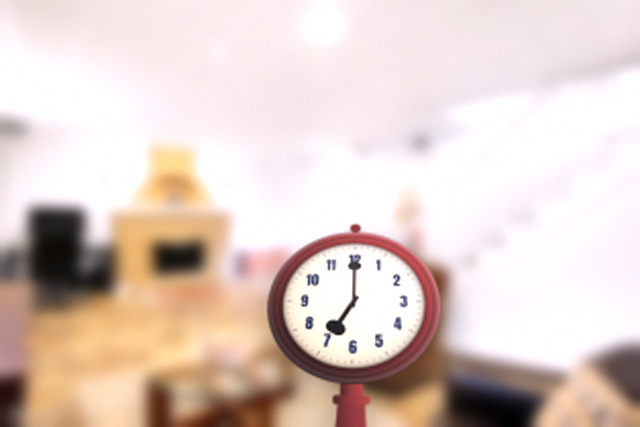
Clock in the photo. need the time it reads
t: 7:00
